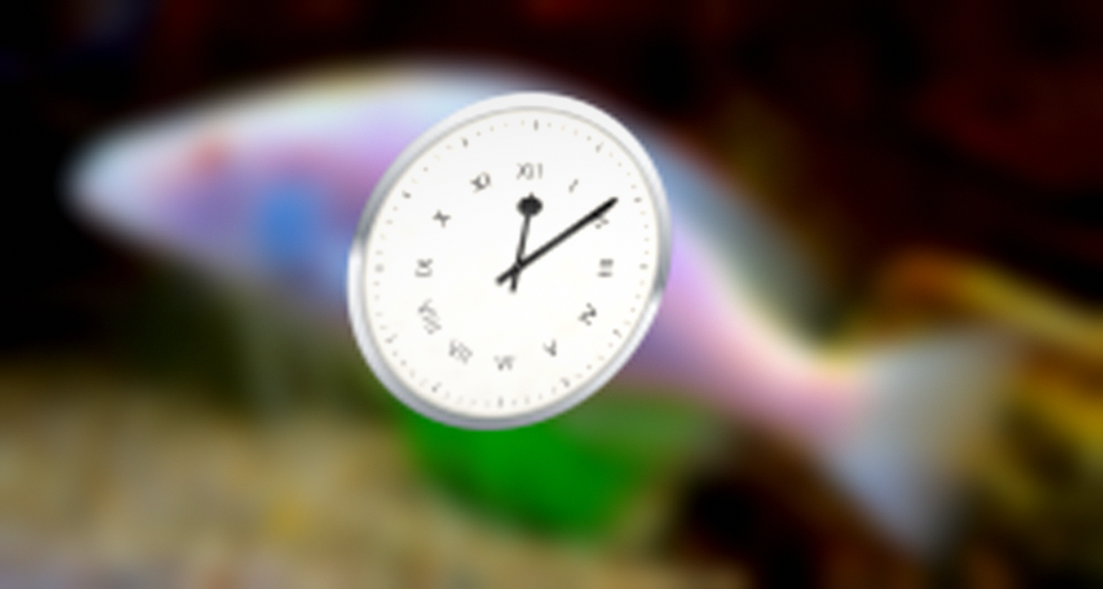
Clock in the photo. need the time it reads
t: 12:09
